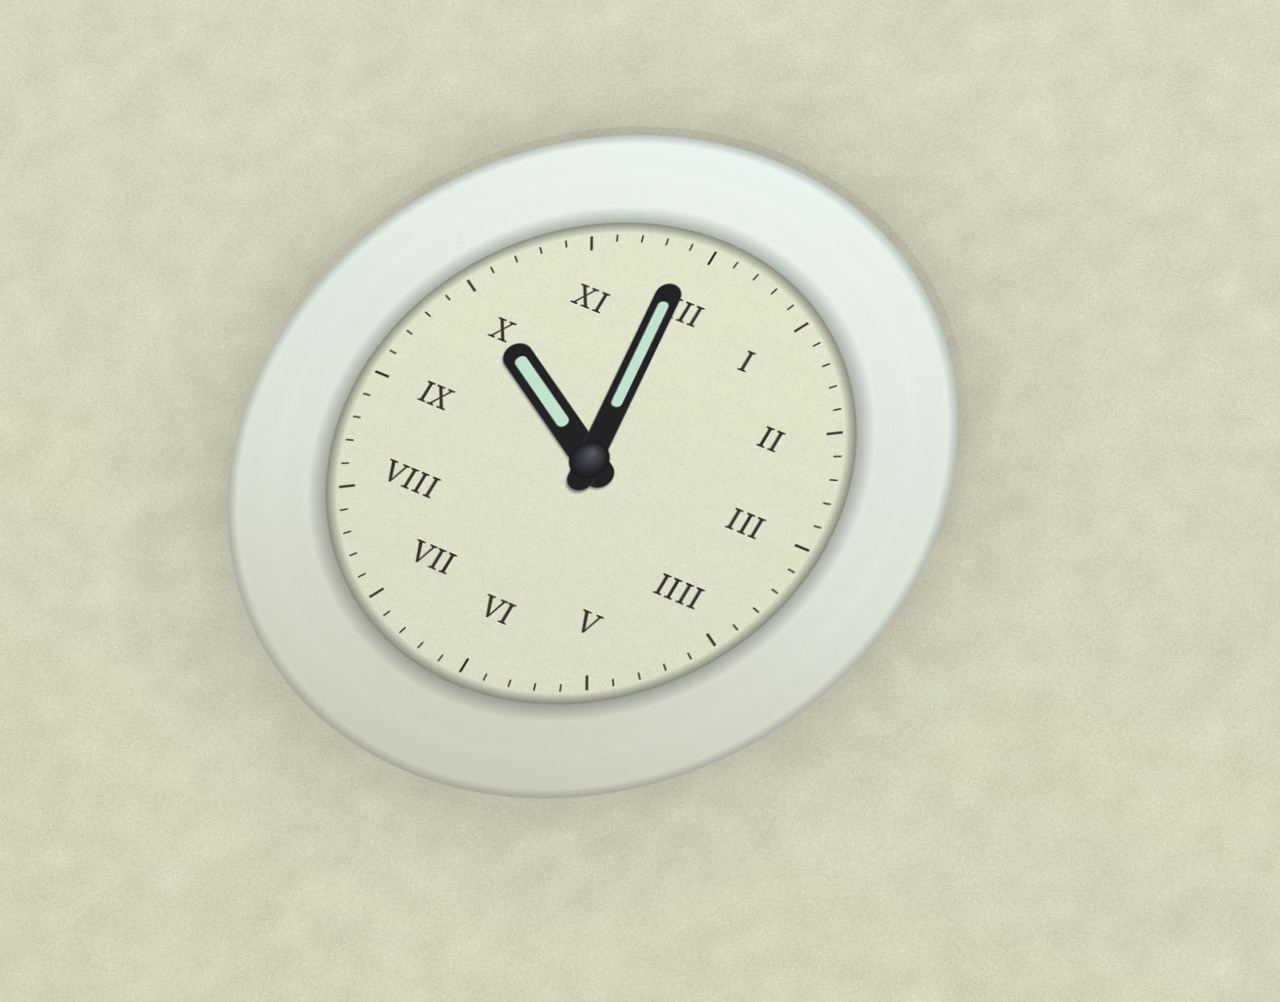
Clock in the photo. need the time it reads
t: 9:59
